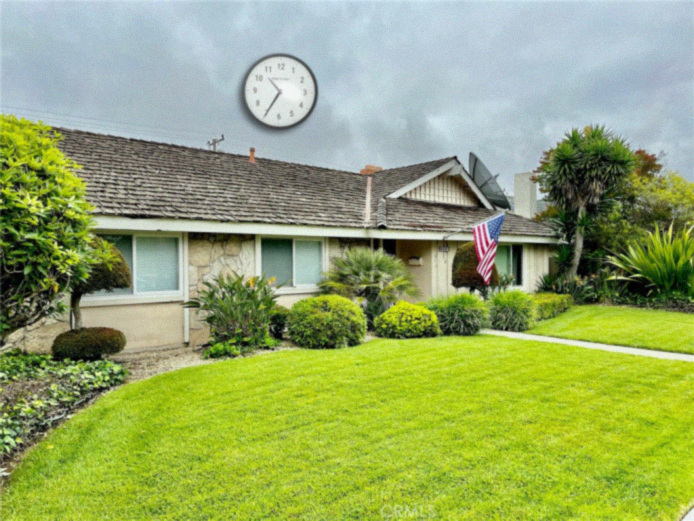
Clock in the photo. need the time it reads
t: 10:35
